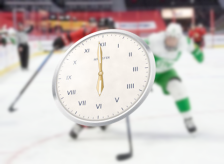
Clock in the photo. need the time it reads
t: 5:59
